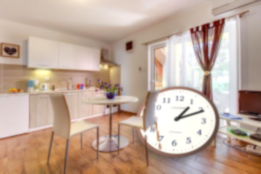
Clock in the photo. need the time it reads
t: 1:11
